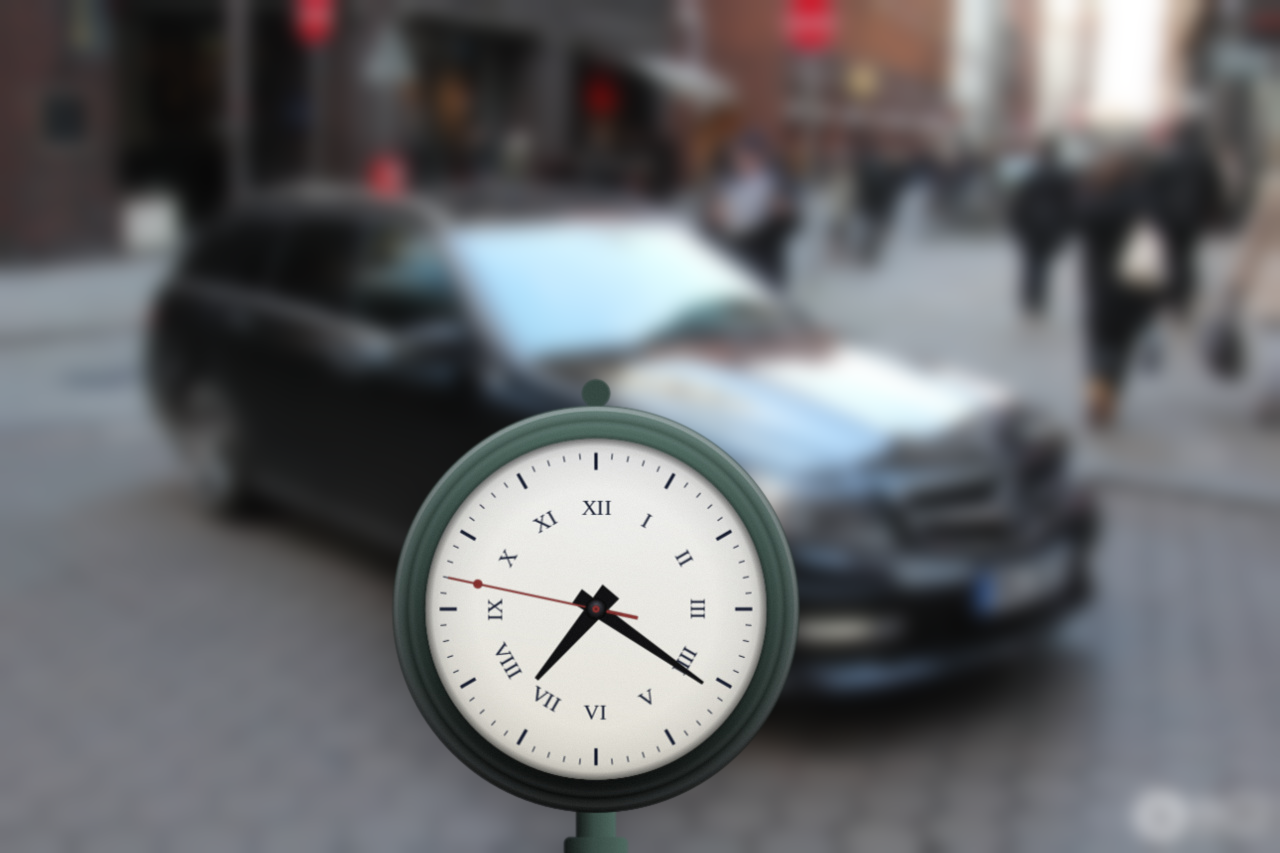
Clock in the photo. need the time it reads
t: 7:20:47
